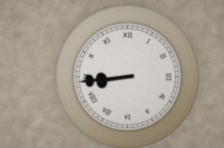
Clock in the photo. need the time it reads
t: 8:44
